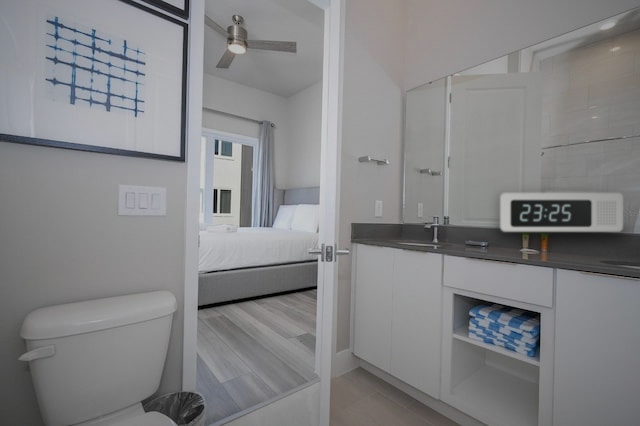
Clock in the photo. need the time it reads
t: 23:25
